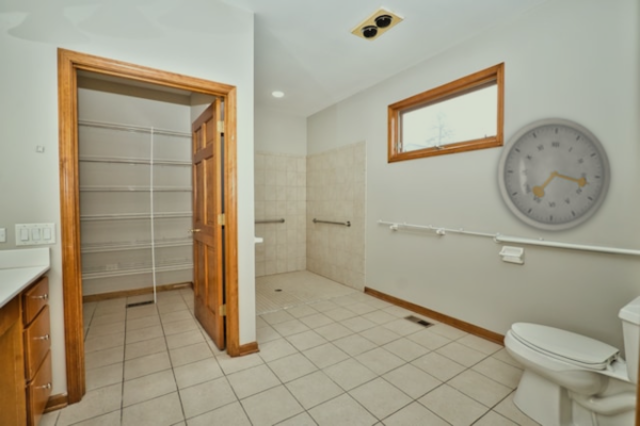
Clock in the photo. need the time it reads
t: 7:17
